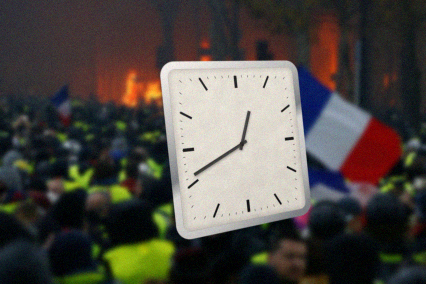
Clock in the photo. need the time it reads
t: 12:41
